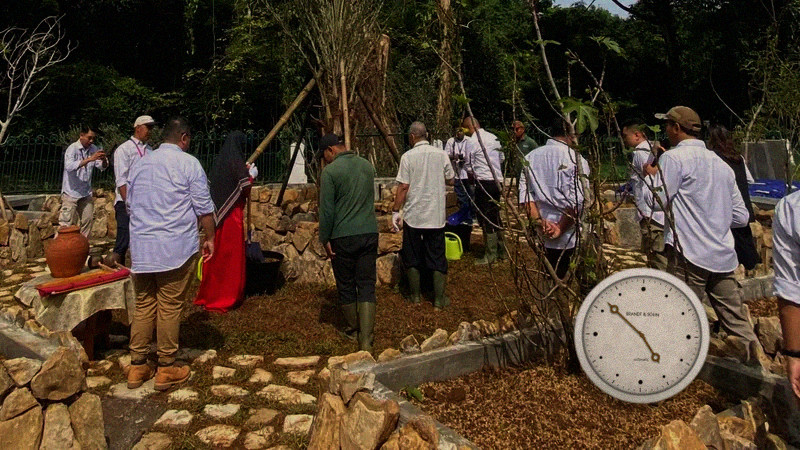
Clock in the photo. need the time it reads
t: 4:52
